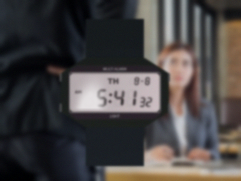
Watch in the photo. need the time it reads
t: 5:41
